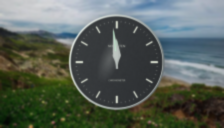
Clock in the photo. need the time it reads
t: 11:59
